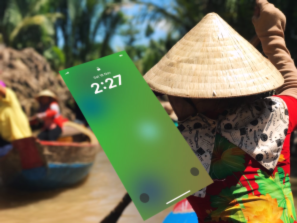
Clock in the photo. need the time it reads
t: 2:27
